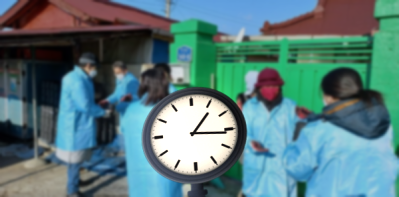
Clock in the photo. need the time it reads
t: 1:16
